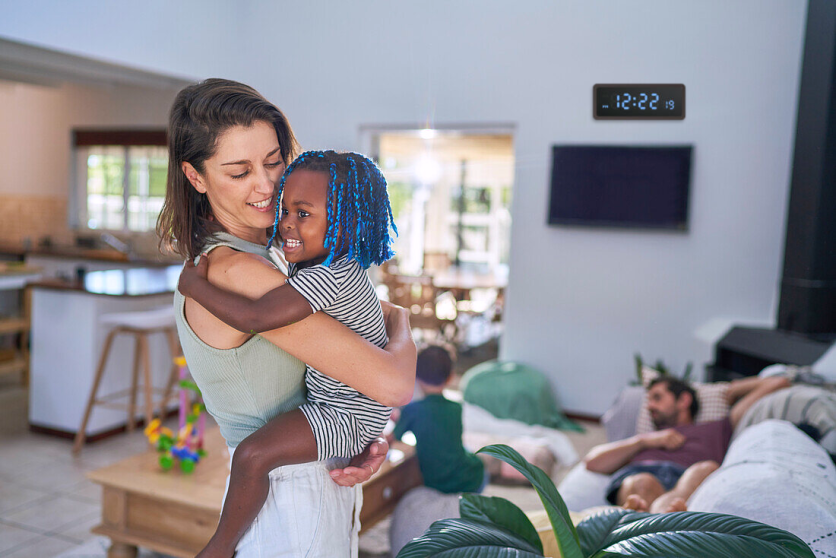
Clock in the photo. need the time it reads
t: 12:22:19
